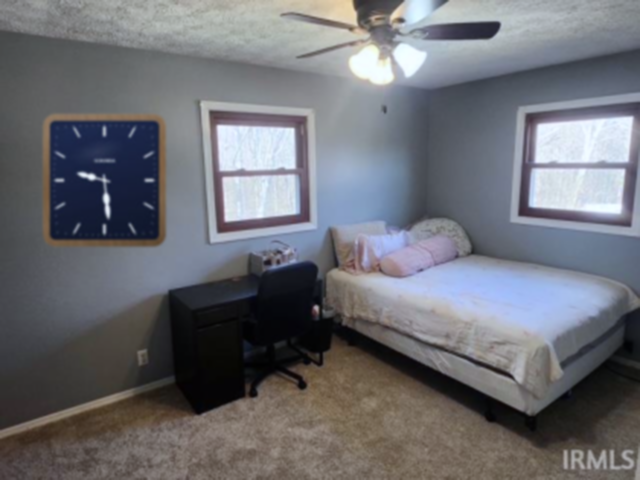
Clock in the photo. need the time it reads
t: 9:29
